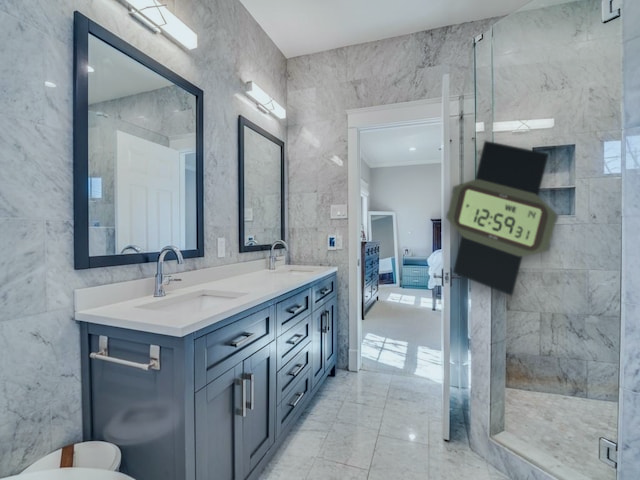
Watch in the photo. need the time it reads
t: 12:59:31
